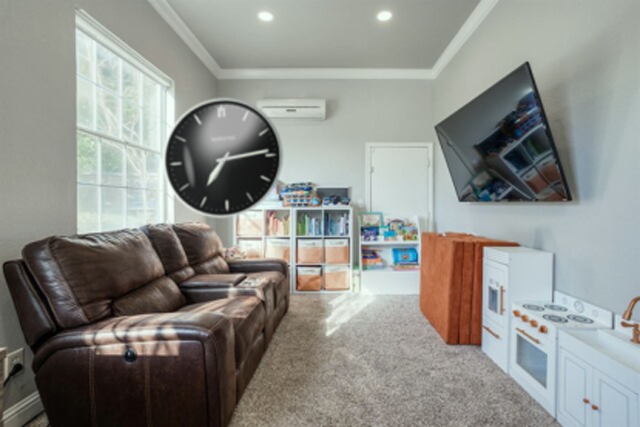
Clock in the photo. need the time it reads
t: 7:14
